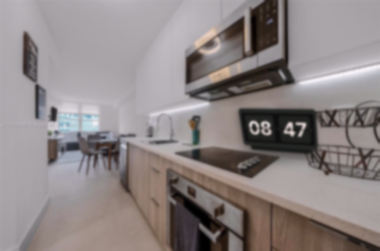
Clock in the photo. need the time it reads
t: 8:47
